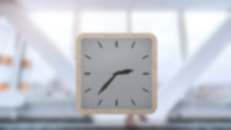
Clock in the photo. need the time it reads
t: 2:37
